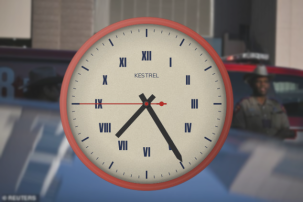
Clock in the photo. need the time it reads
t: 7:24:45
